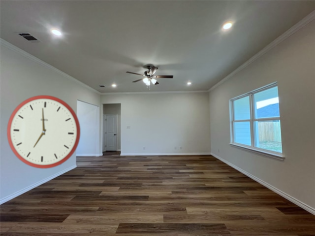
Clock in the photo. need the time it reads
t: 6:59
